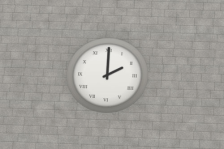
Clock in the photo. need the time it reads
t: 2:00
